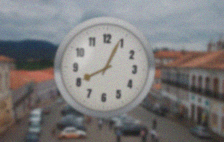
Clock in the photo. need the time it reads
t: 8:04
